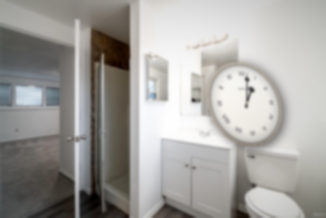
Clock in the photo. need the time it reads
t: 1:02
